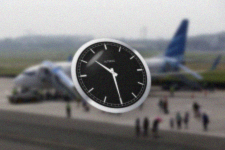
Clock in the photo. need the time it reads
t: 10:30
